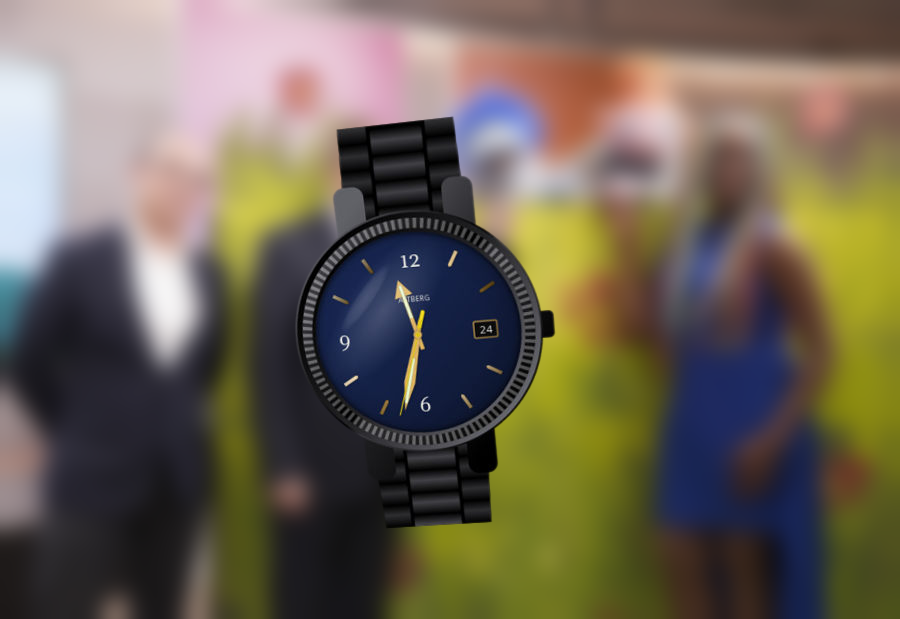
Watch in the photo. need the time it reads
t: 11:32:33
